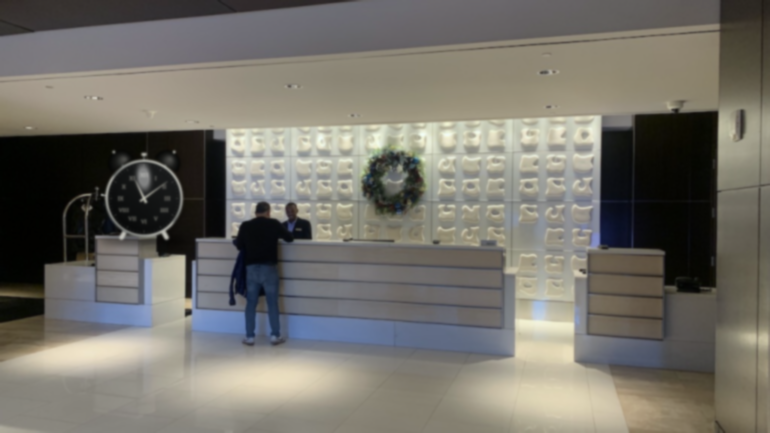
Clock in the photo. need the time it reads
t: 11:09
